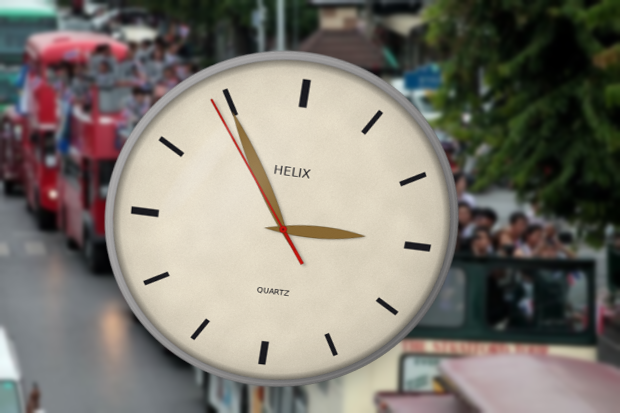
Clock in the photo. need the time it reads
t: 2:54:54
